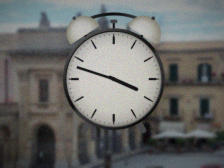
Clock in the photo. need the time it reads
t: 3:48
